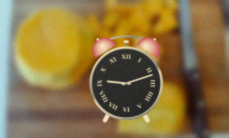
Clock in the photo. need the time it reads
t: 9:12
